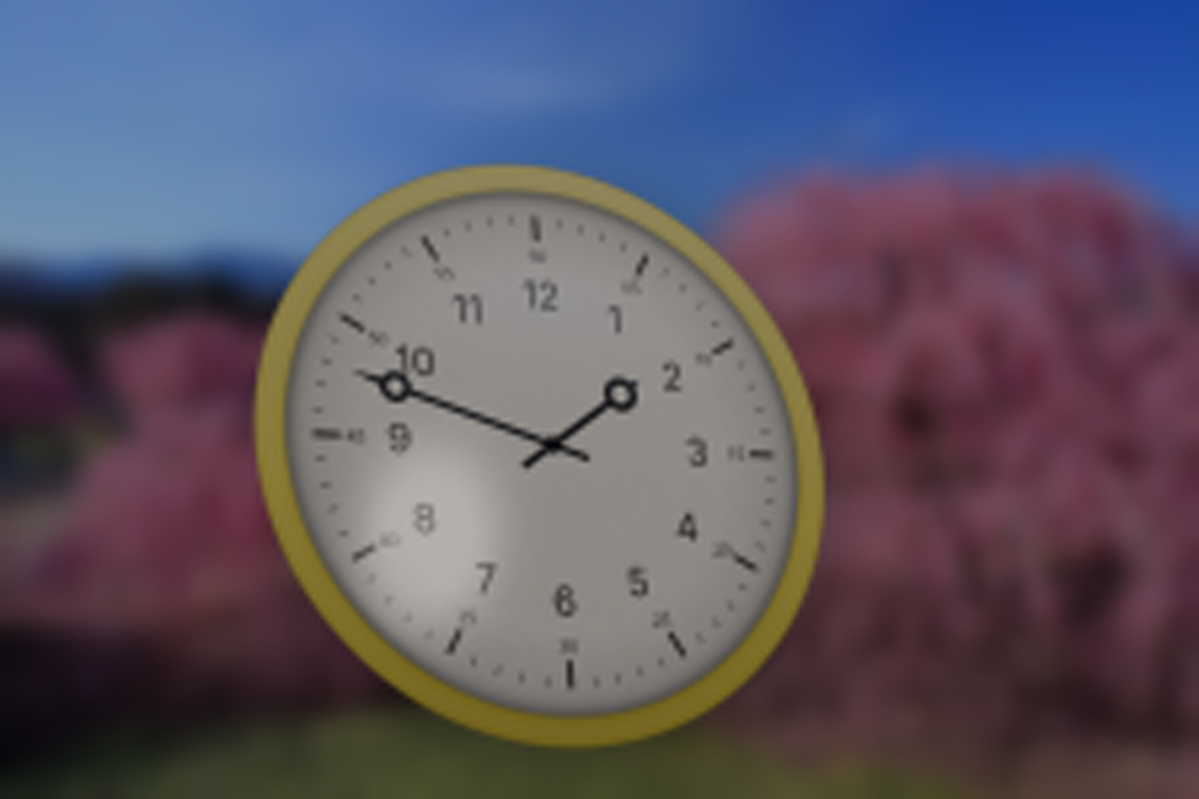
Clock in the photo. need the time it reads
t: 1:48
